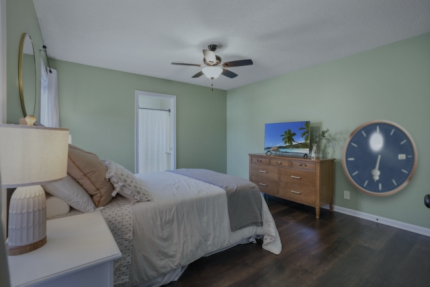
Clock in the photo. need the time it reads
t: 6:32
